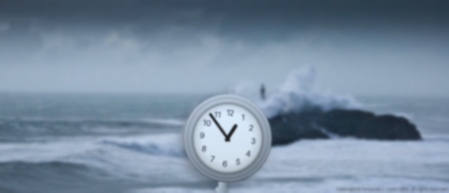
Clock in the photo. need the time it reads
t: 12:53
